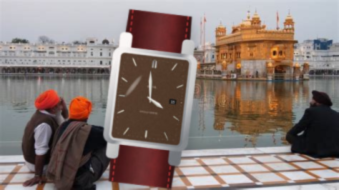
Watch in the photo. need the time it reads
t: 3:59
